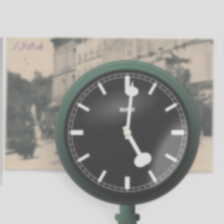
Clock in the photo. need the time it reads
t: 5:01
